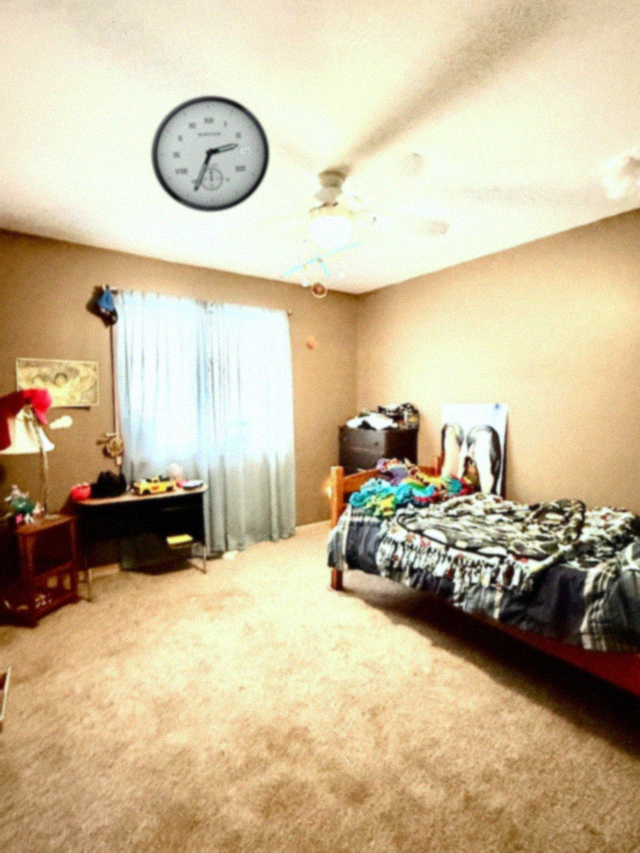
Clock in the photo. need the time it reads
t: 2:34
